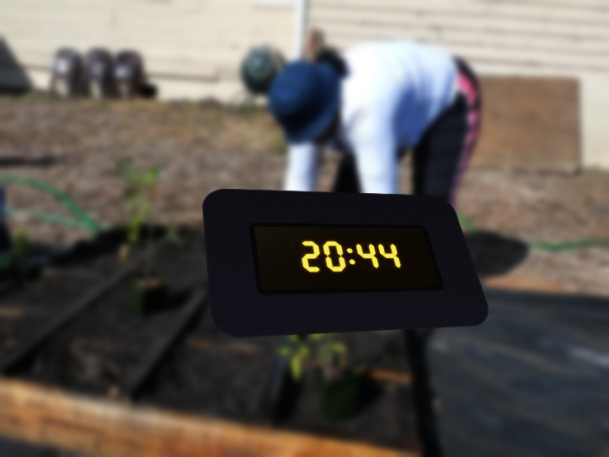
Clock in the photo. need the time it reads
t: 20:44
